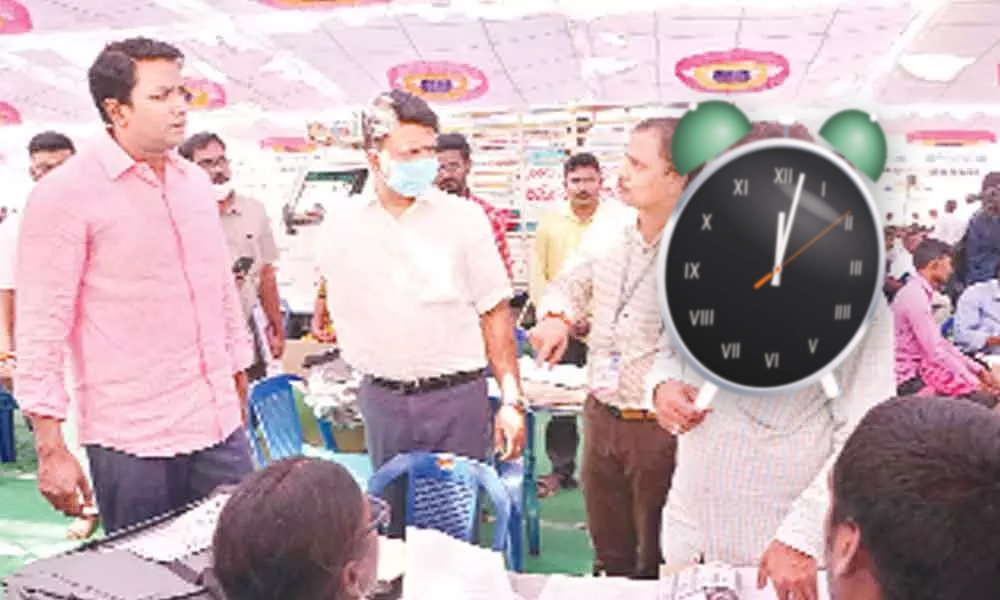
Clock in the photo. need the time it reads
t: 12:02:09
